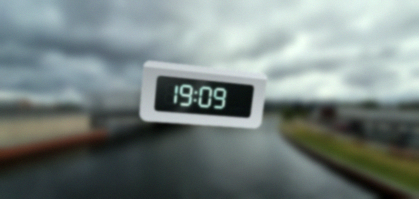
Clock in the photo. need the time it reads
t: 19:09
